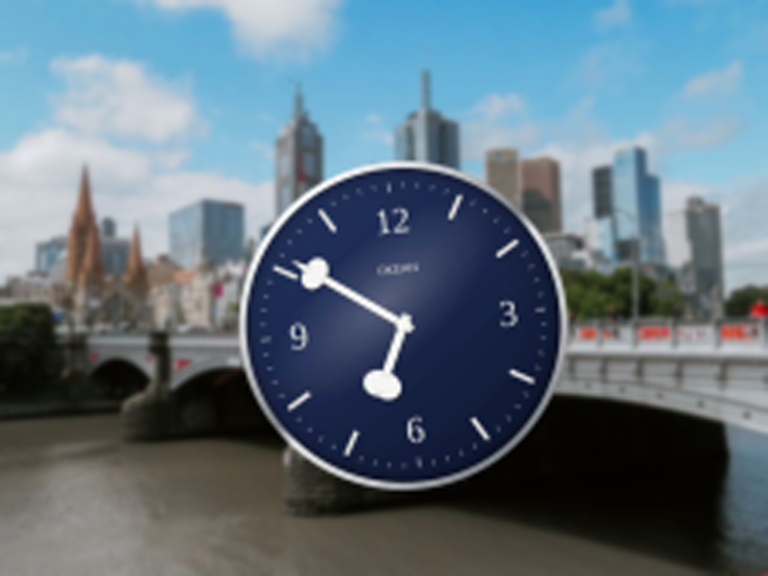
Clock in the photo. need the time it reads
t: 6:51
